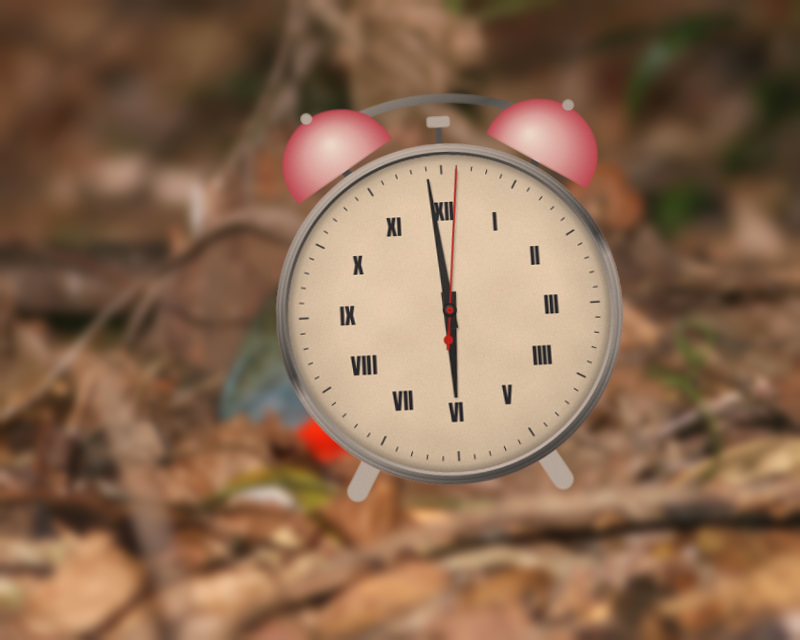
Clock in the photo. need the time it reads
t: 5:59:01
